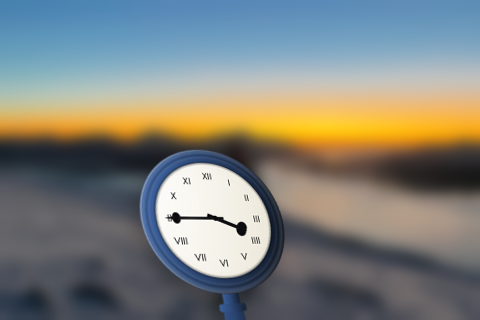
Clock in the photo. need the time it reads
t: 3:45
